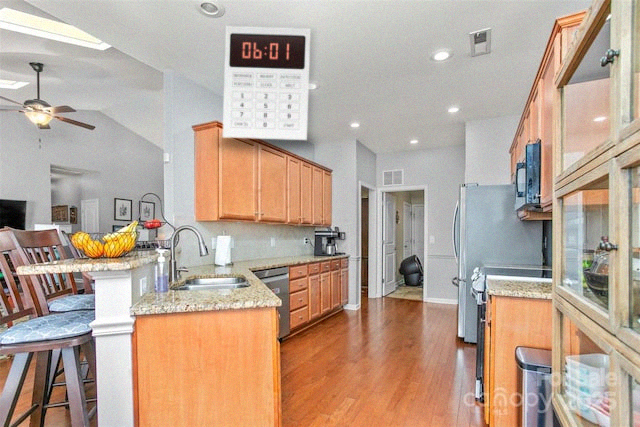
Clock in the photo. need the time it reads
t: 6:01
